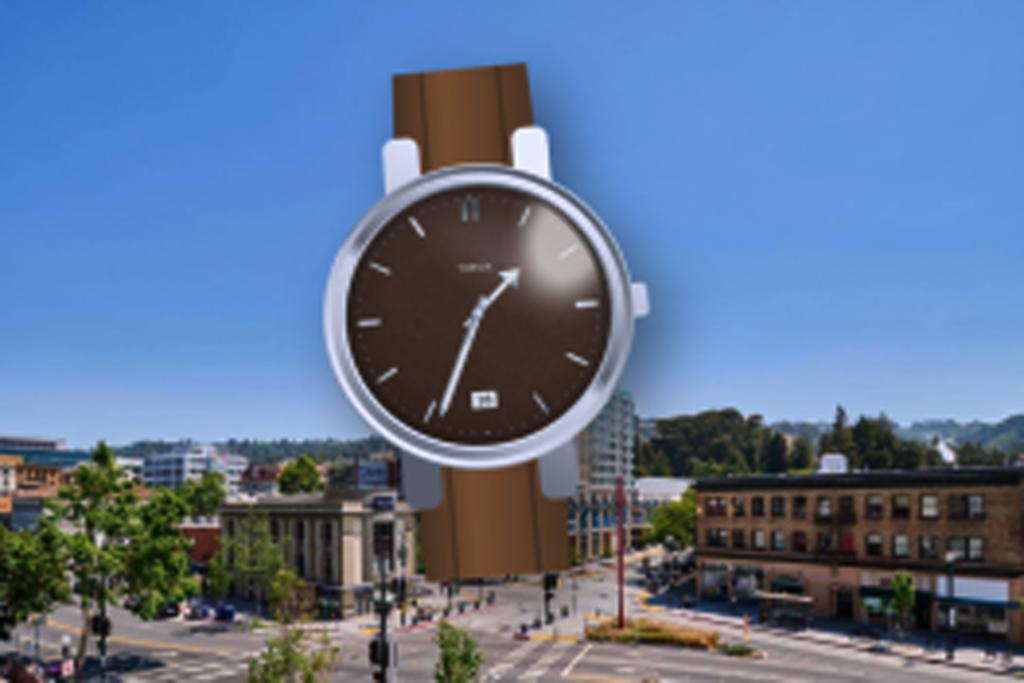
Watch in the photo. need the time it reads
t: 1:34
